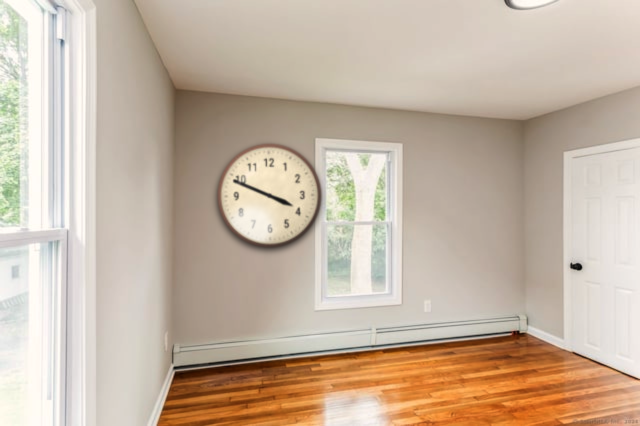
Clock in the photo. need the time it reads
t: 3:49
